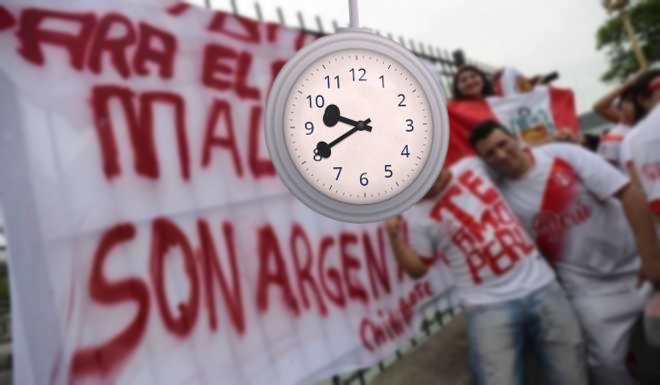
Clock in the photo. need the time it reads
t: 9:40
